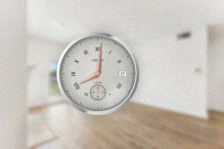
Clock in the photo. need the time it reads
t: 8:01
